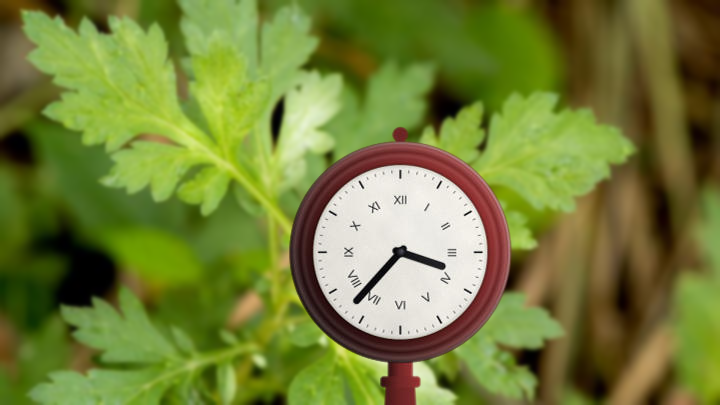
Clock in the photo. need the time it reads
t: 3:37
